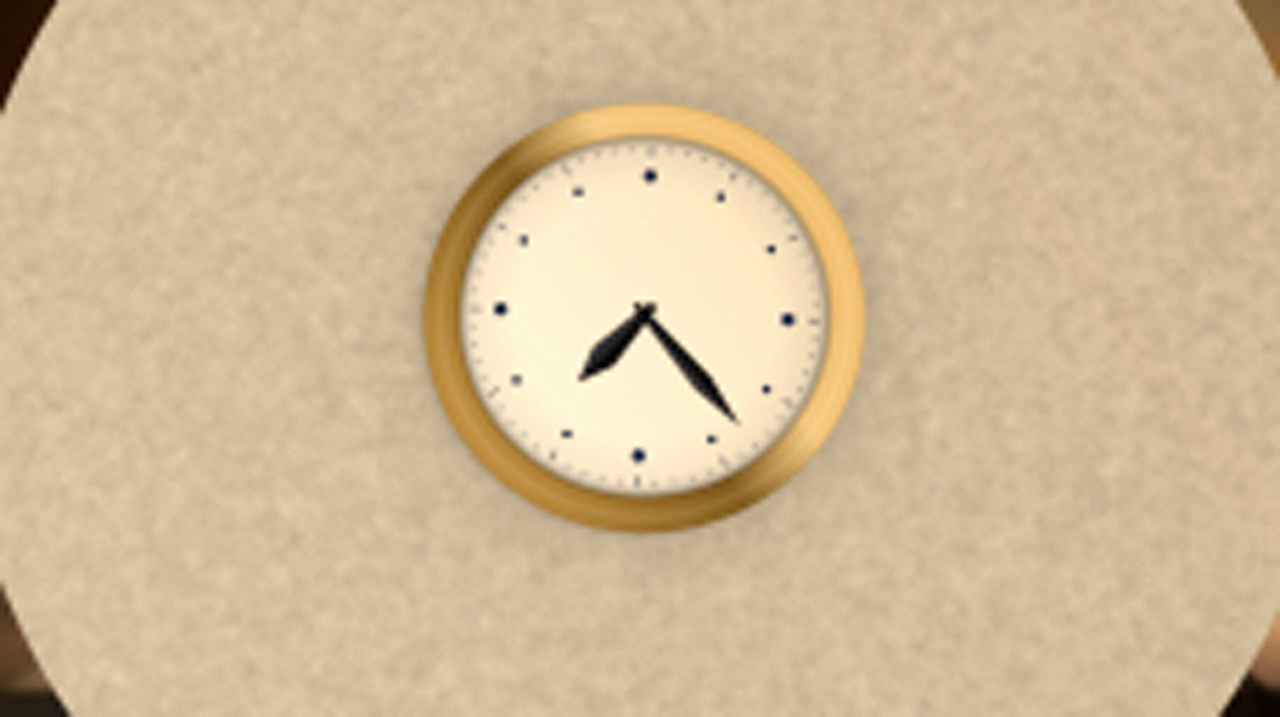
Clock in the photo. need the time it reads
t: 7:23
